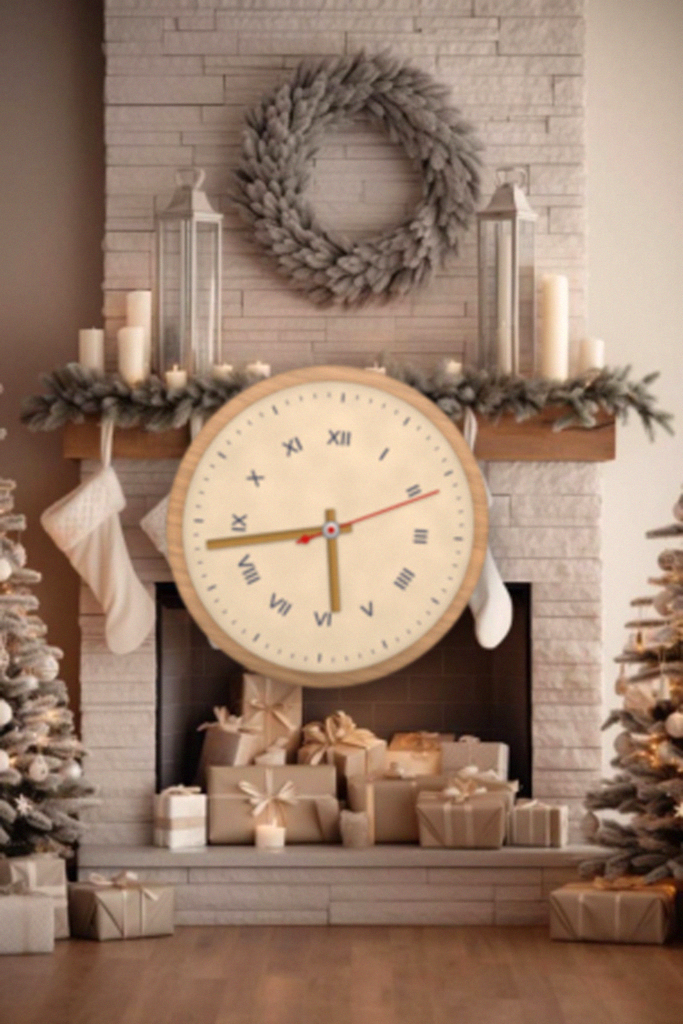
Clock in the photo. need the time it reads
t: 5:43:11
